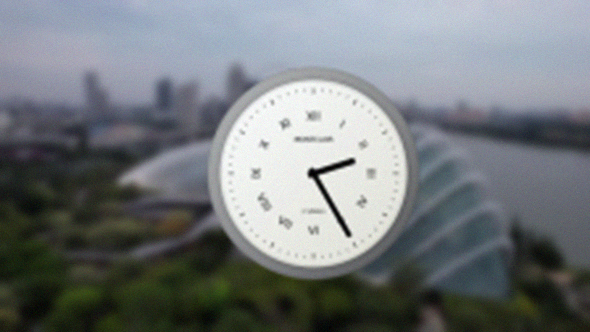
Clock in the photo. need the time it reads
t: 2:25
